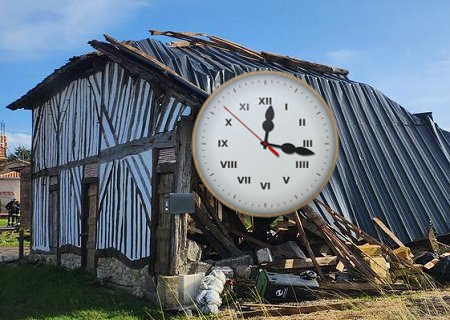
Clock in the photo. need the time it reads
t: 12:16:52
